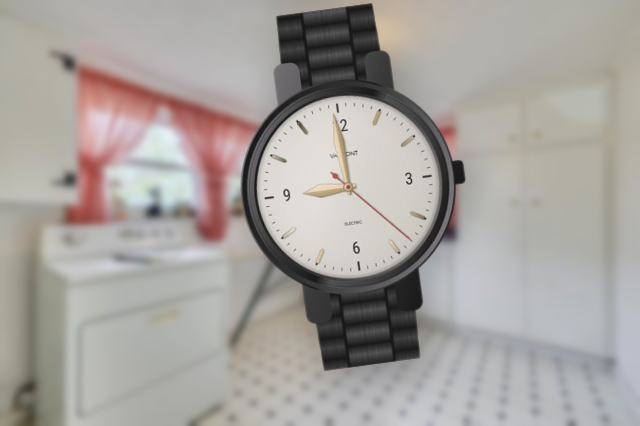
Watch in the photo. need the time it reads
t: 8:59:23
